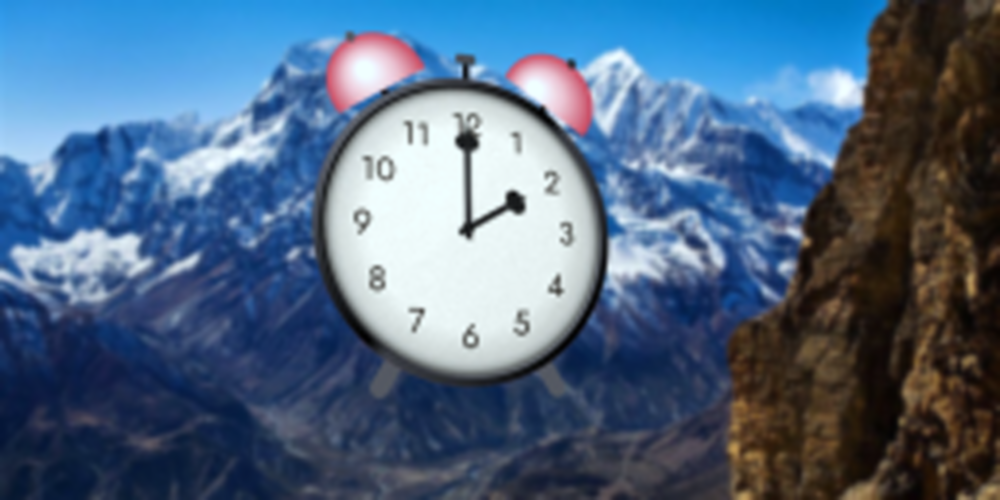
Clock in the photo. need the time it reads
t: 2:00
